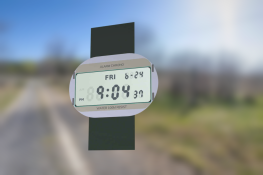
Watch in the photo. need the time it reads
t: 9:04:37
